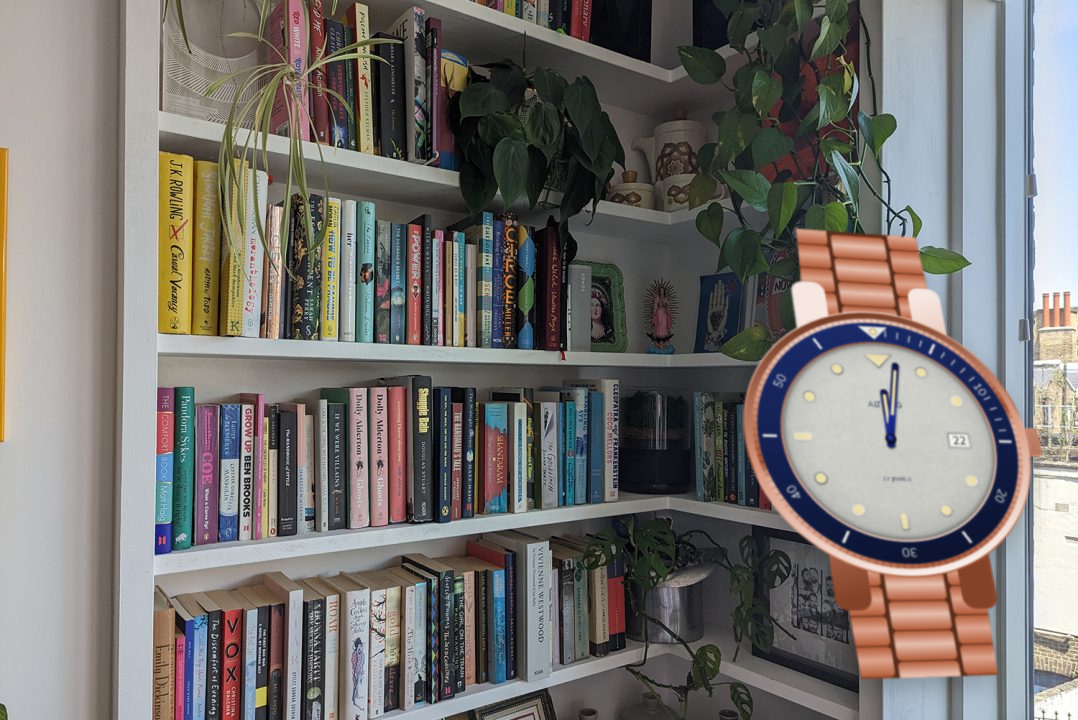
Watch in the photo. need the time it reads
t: 12:02
